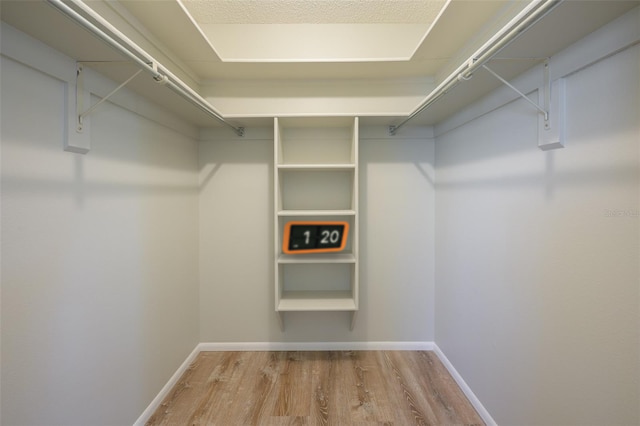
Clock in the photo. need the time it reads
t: 1:20
